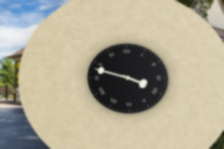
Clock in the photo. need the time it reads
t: 3:48
